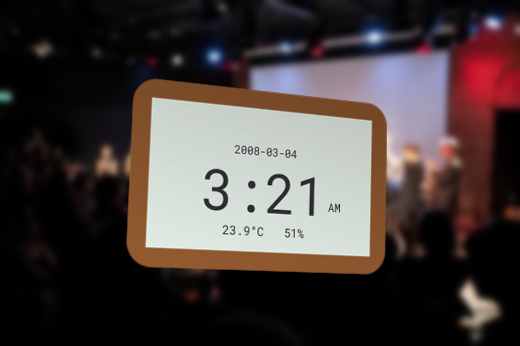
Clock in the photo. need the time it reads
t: 3:21
